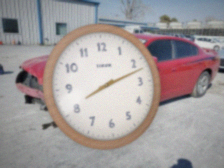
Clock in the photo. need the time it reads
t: 8:12
